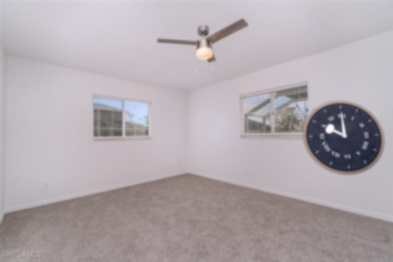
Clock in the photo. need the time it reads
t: 10:00
